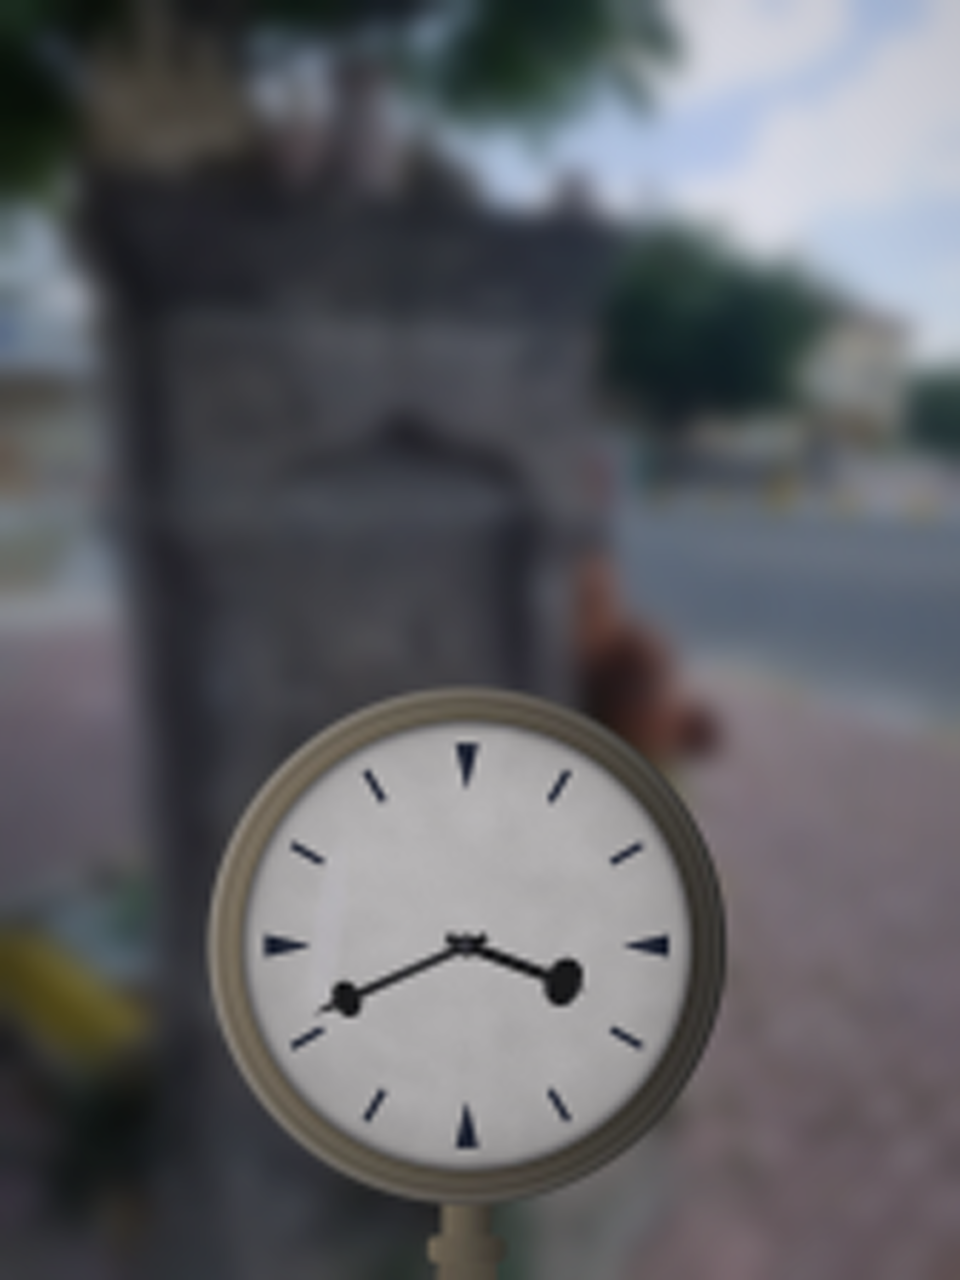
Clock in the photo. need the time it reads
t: 3:41
